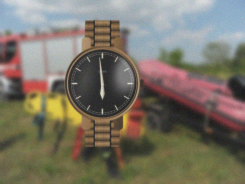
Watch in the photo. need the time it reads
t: 5:59
